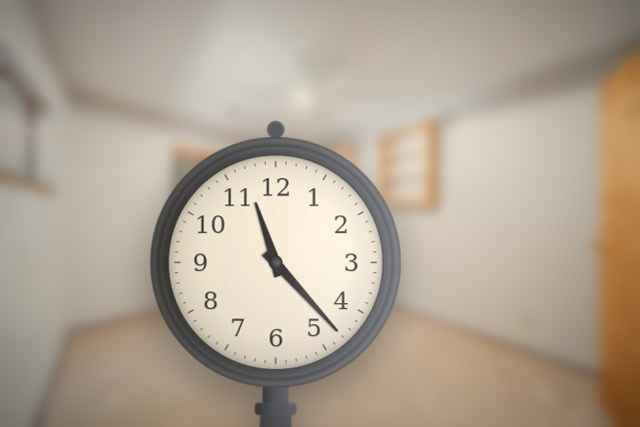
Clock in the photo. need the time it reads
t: 11:23
